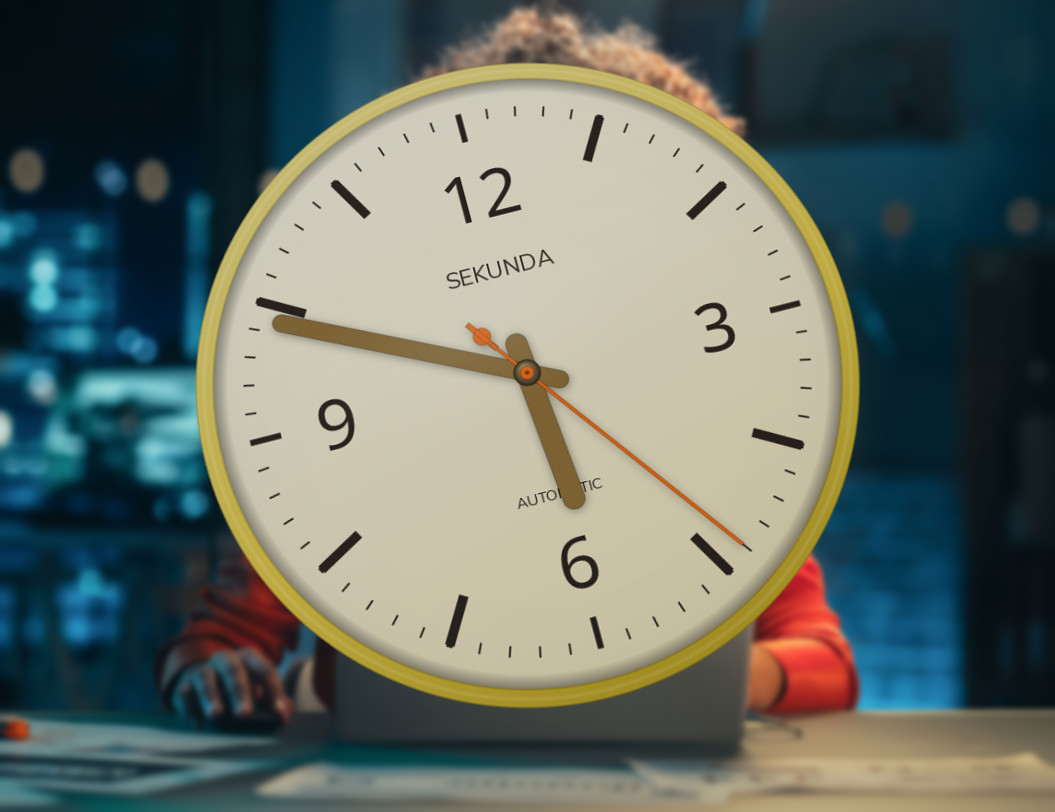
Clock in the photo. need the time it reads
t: 5:49:24
